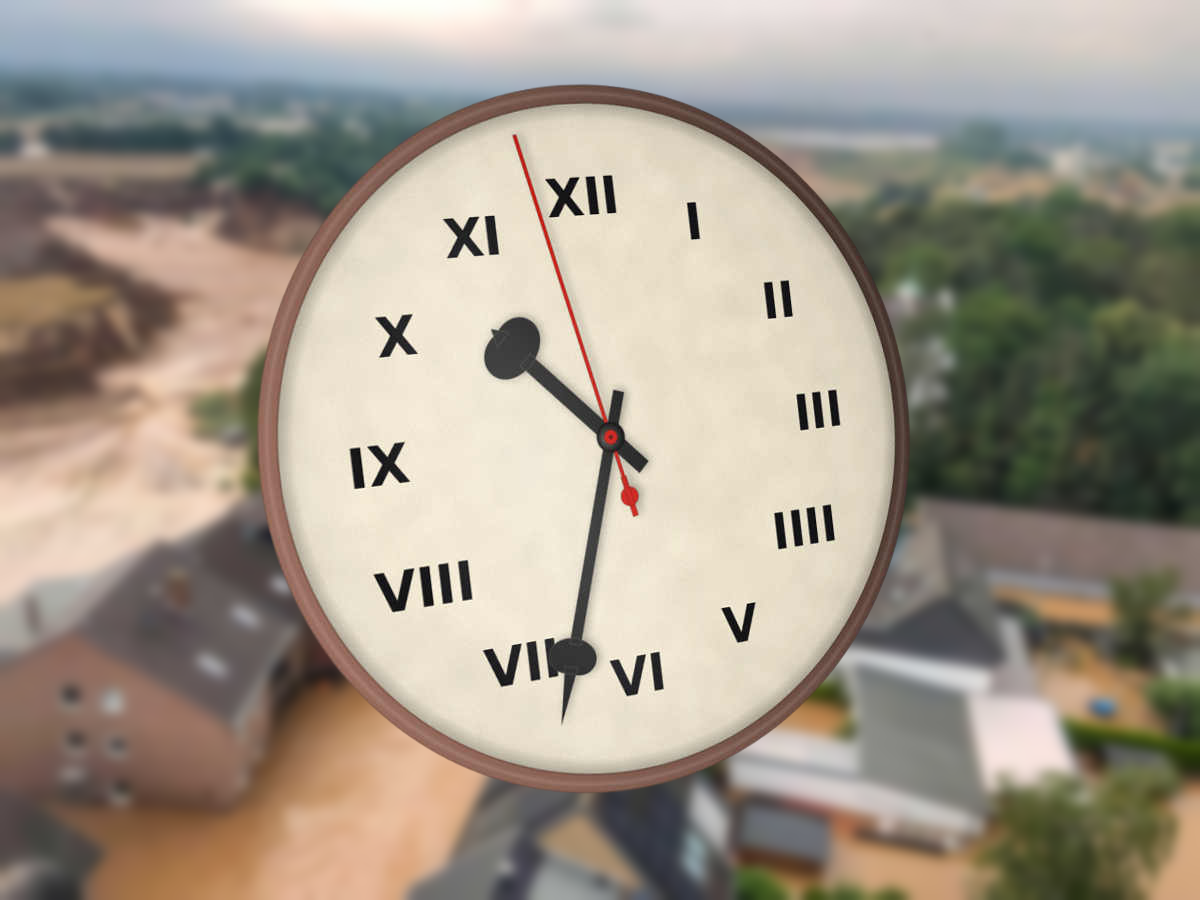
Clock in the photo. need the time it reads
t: 10:32:58
